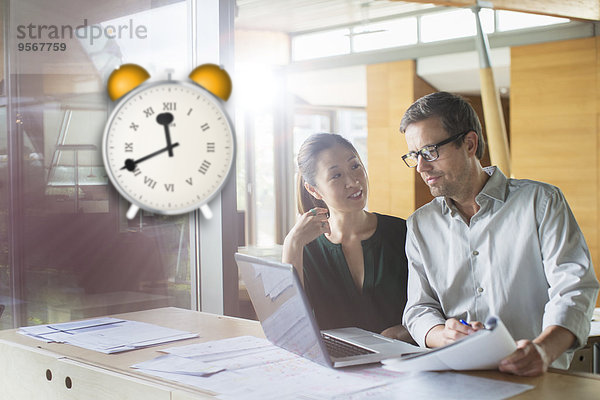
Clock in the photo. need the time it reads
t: 11:41
